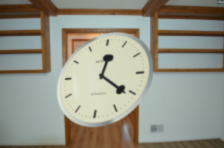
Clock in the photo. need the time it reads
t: 12:21
